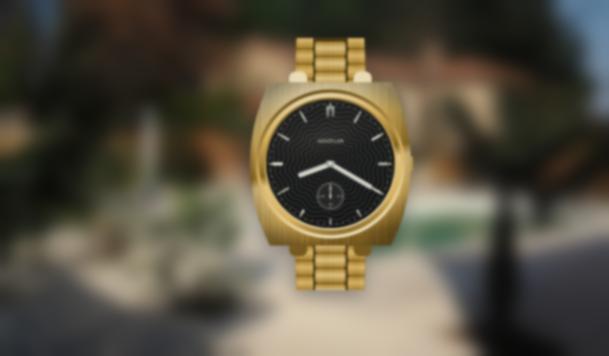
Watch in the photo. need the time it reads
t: 8:20
